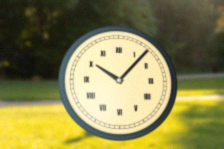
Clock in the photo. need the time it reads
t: 10:07
